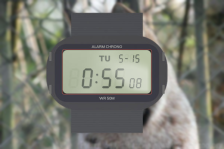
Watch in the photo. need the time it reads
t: 0:55:08
